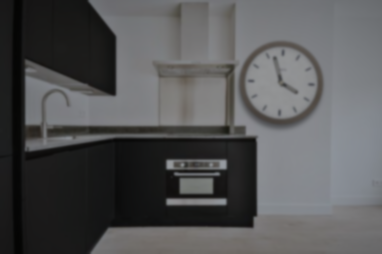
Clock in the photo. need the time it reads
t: 3:57
